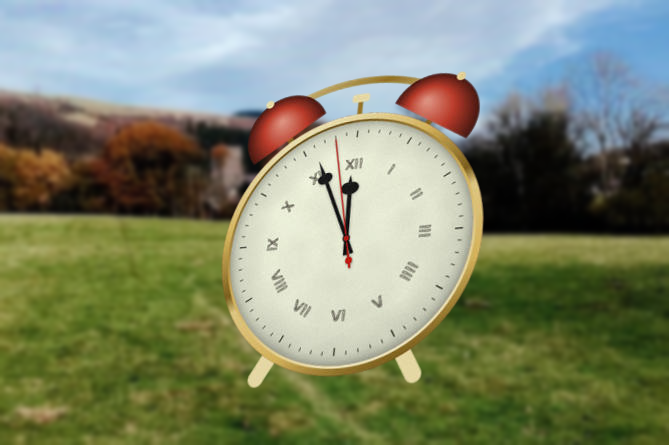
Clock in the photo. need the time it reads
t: 11:55:58
